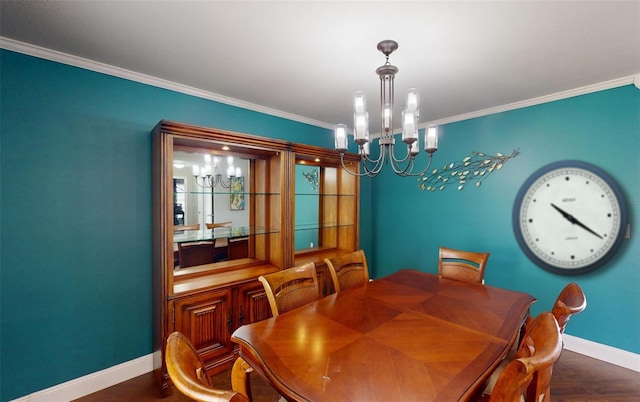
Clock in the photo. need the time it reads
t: 10:21
